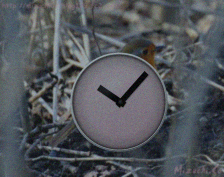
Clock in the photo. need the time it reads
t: 10:07
